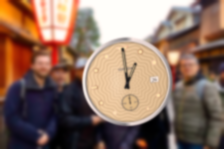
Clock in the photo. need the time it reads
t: 1:00
